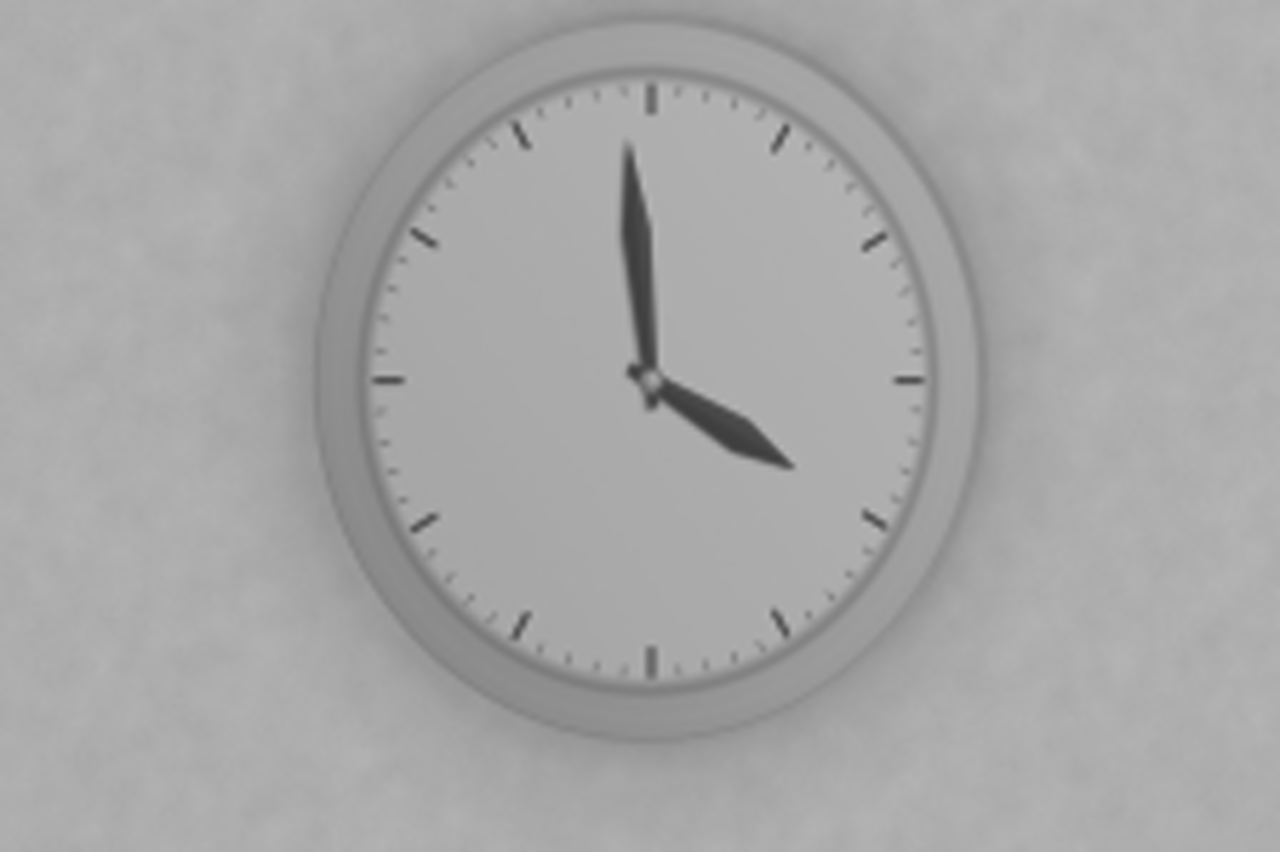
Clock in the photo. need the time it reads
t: 3:59
